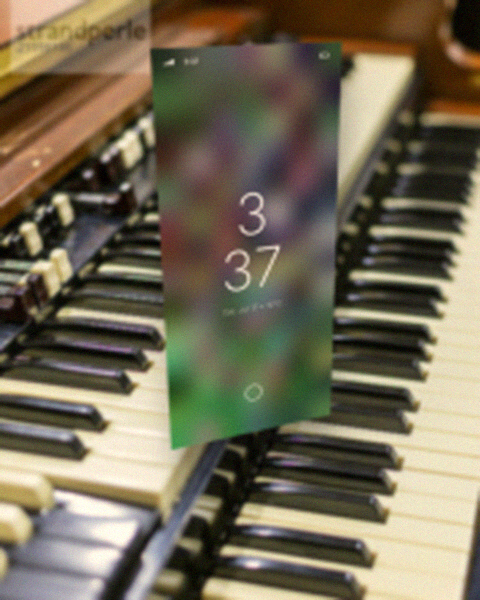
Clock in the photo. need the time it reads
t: 3:37
